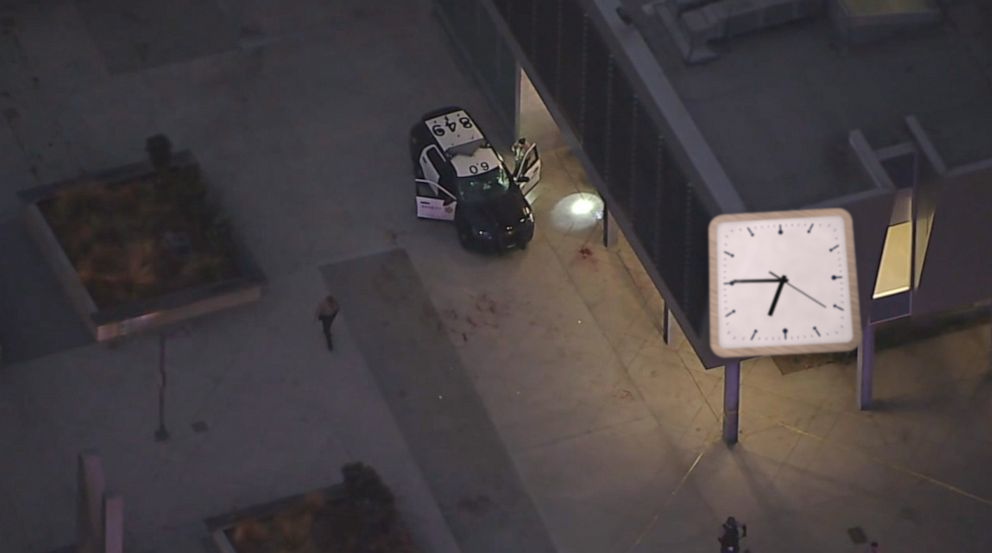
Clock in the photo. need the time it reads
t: 6:45:21
